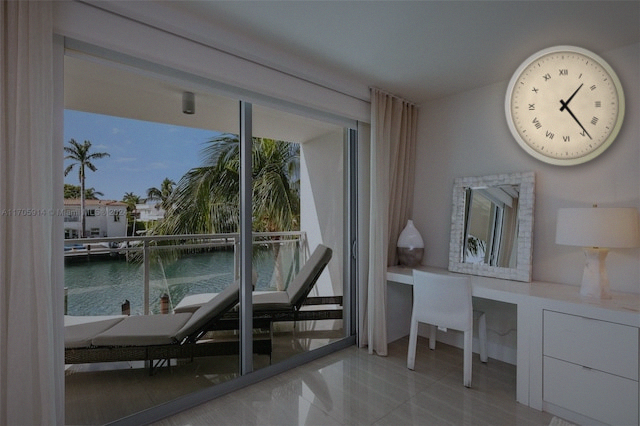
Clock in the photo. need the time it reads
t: 1:24
